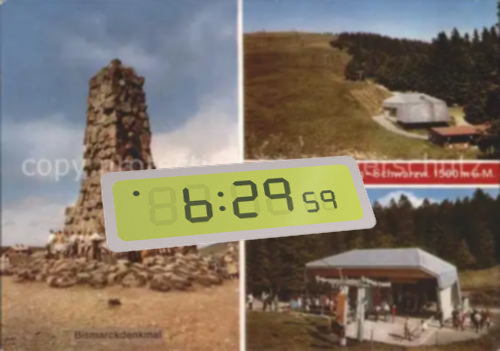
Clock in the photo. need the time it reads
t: 6:29:59
